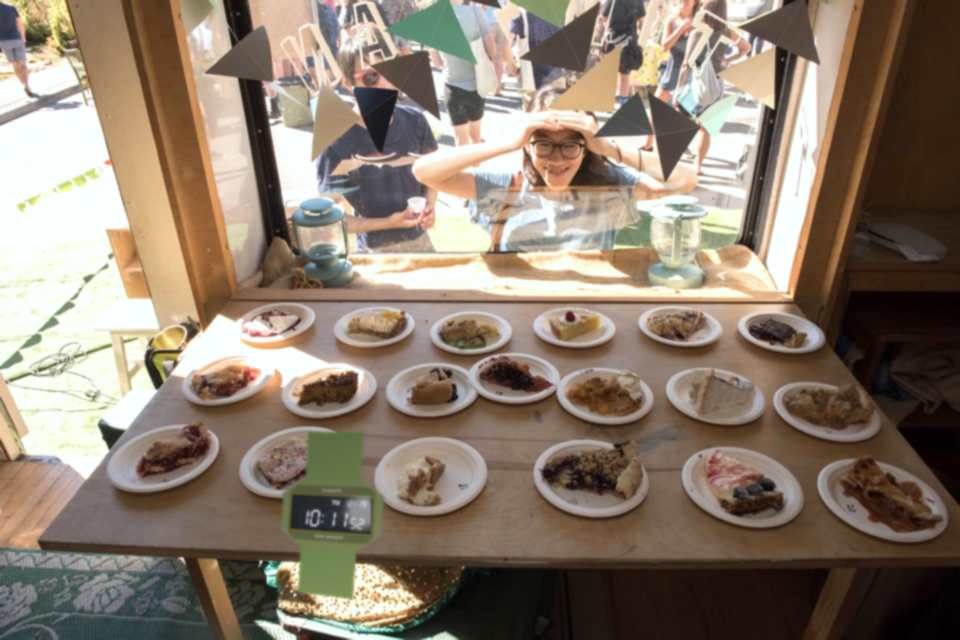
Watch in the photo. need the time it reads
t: 10:11
